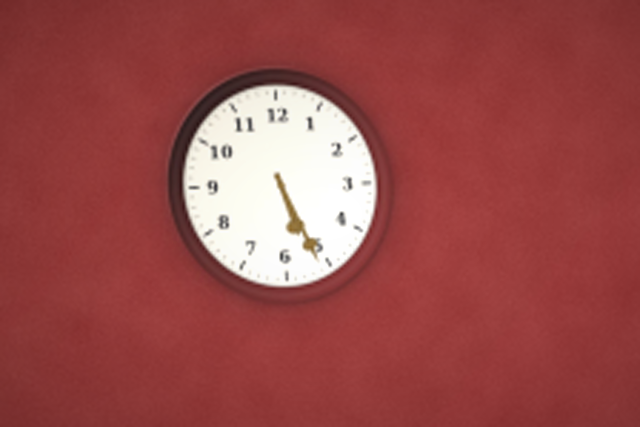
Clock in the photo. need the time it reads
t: 5:26
